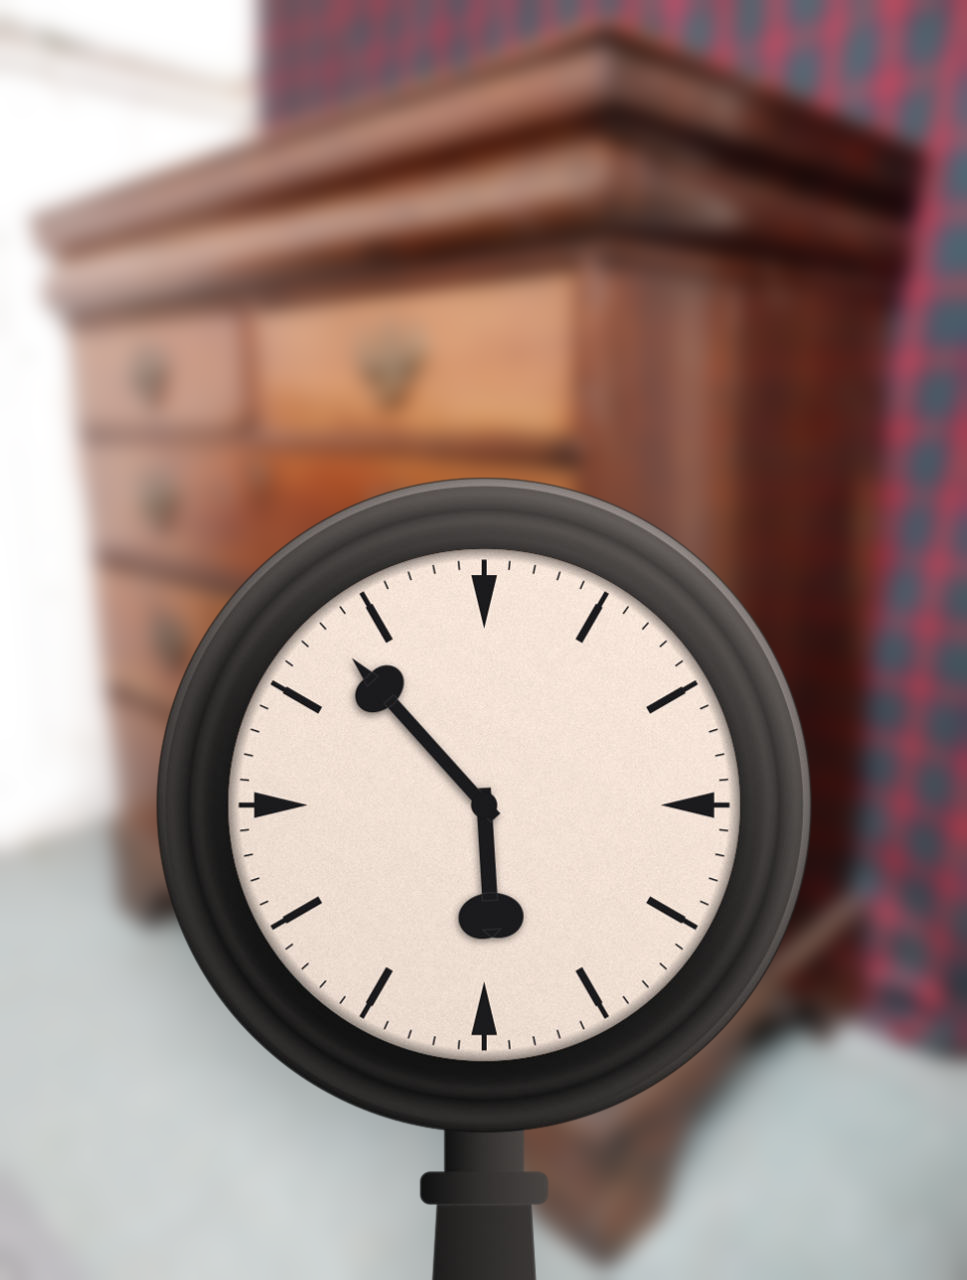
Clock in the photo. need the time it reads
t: 5:53
